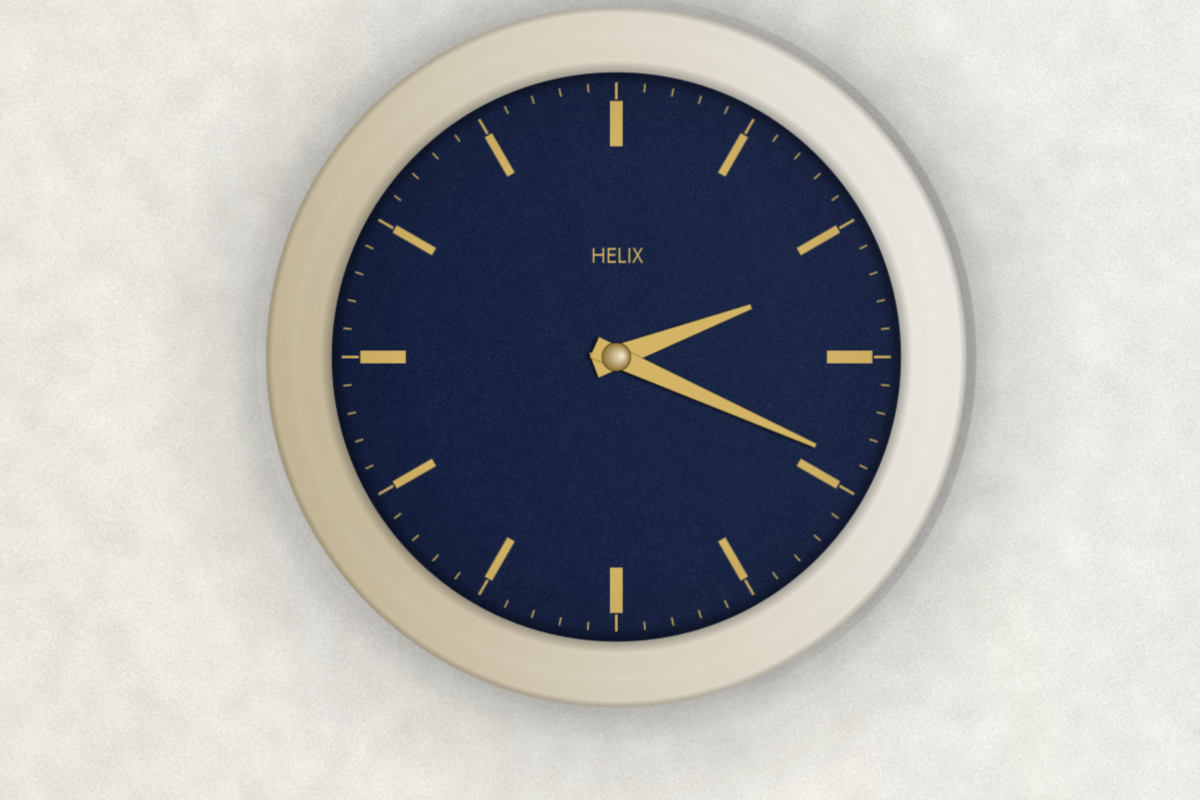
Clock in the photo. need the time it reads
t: 2:19
